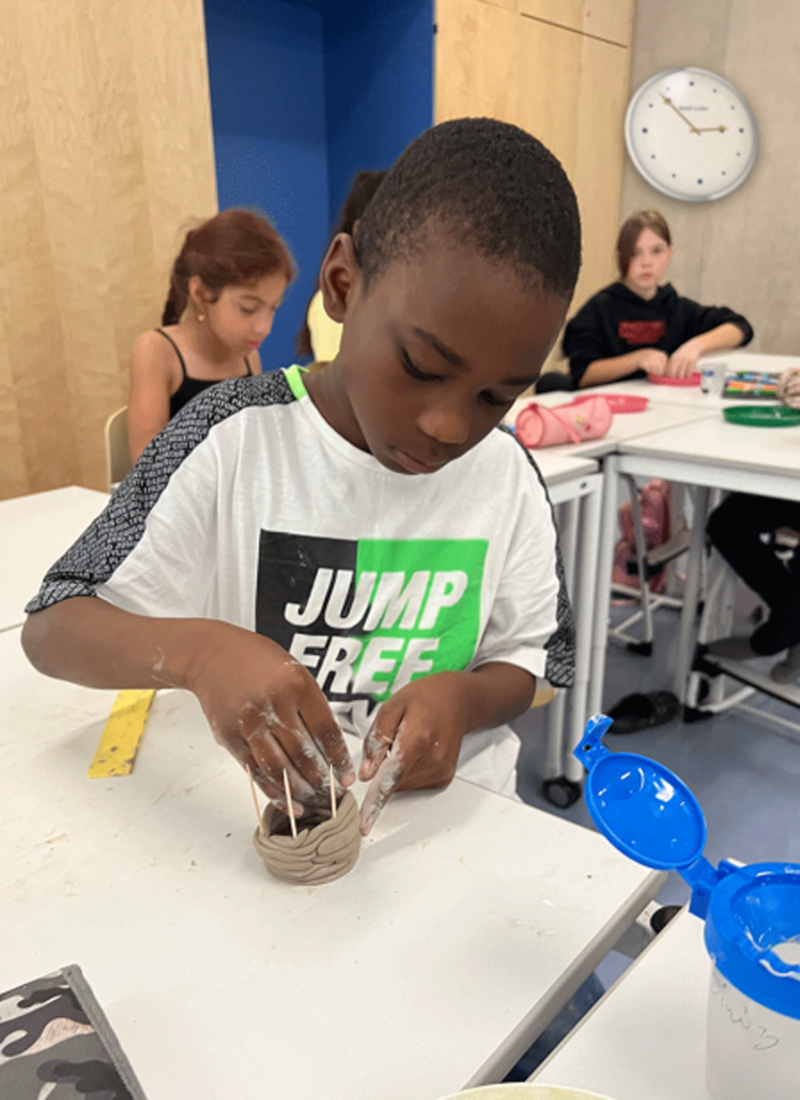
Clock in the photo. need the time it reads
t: 2:53
